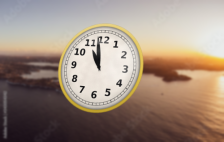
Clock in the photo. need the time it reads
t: 10:58
